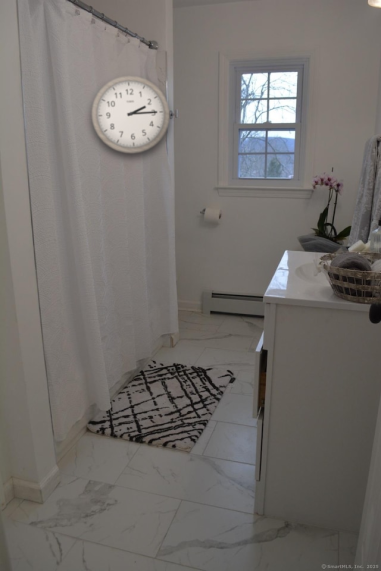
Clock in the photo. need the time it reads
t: 2:15
